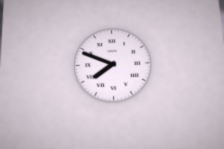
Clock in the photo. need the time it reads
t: 7:49
